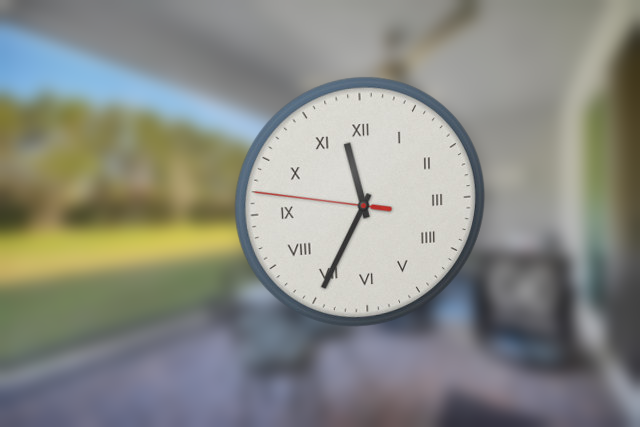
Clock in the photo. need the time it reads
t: 11:34:47
